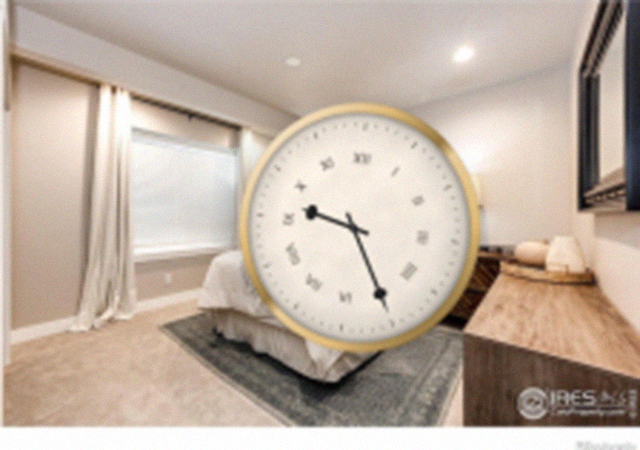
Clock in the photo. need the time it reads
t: 9:25
